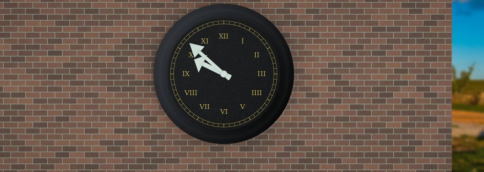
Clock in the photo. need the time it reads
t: 9:52
